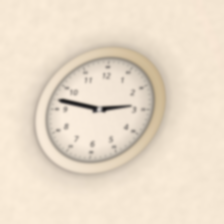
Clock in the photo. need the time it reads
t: 2:47
